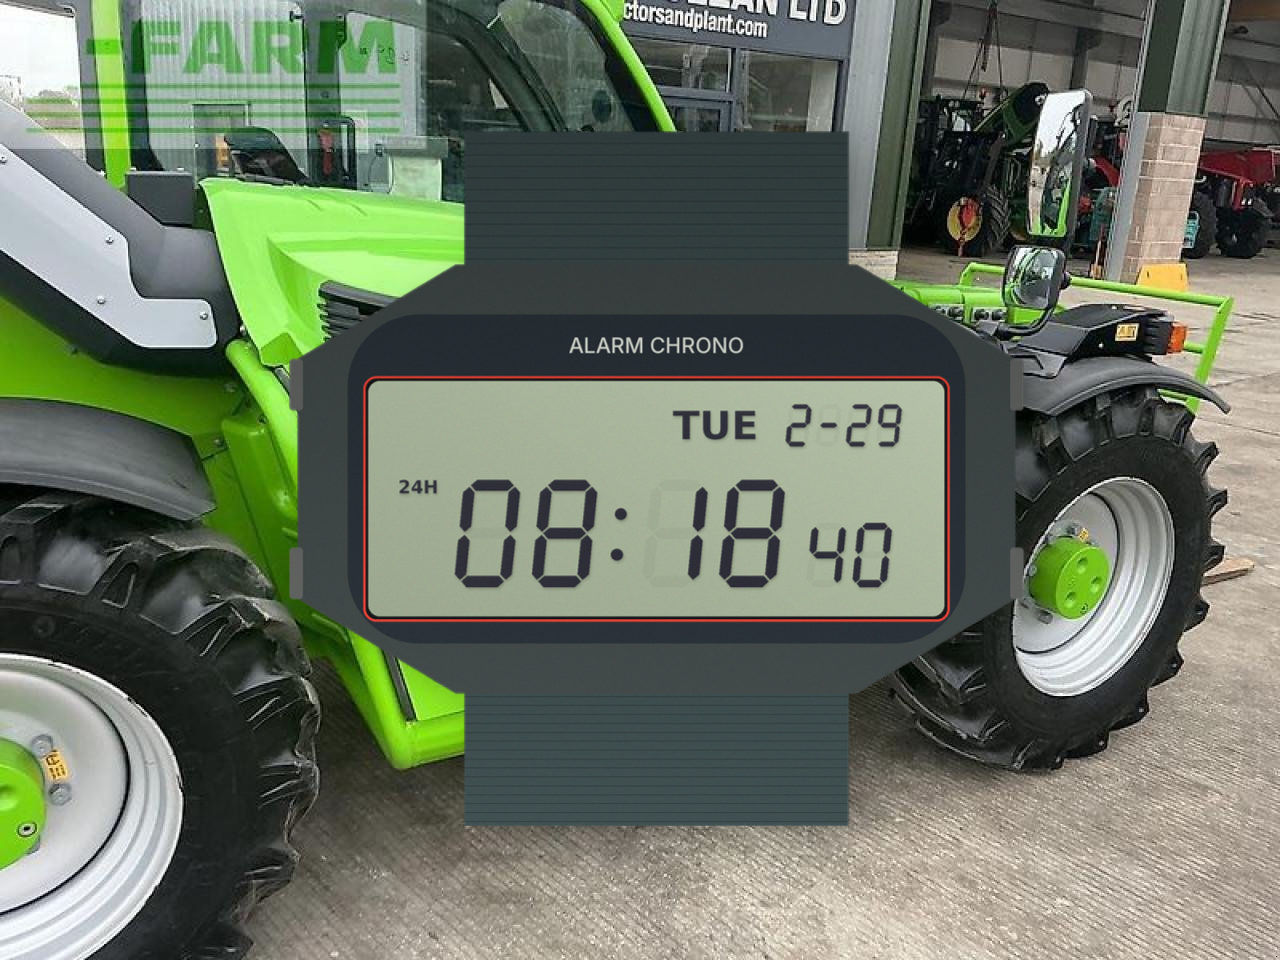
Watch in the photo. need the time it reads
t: 8:18:40
